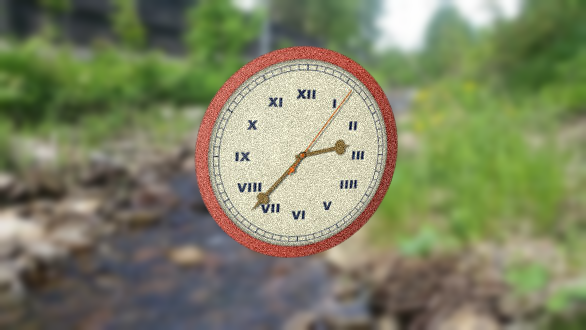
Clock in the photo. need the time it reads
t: 2:37:06
